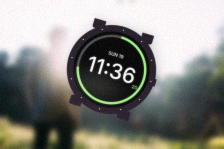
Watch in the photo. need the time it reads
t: 11:36
